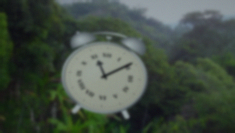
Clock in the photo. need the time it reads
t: 11:09
